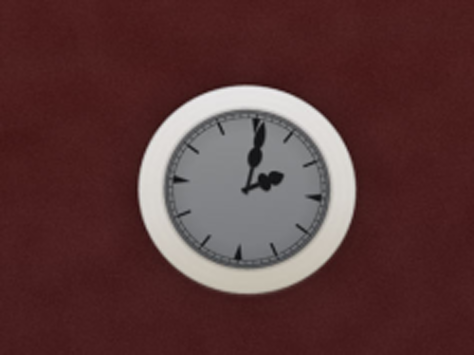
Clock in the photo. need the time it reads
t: 2:01
